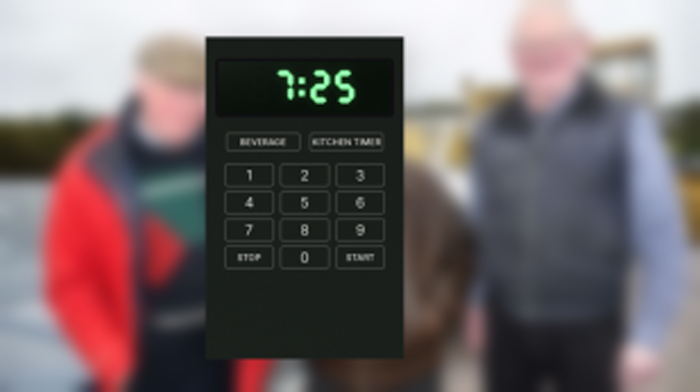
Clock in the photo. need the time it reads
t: 7:25
